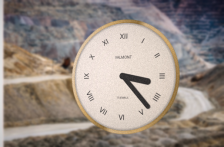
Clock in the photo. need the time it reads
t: 3:23
